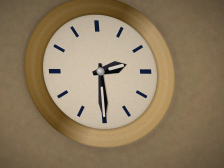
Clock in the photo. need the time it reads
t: 2:30
